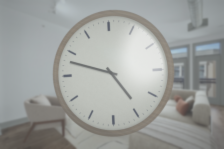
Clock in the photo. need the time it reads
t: 4:48
